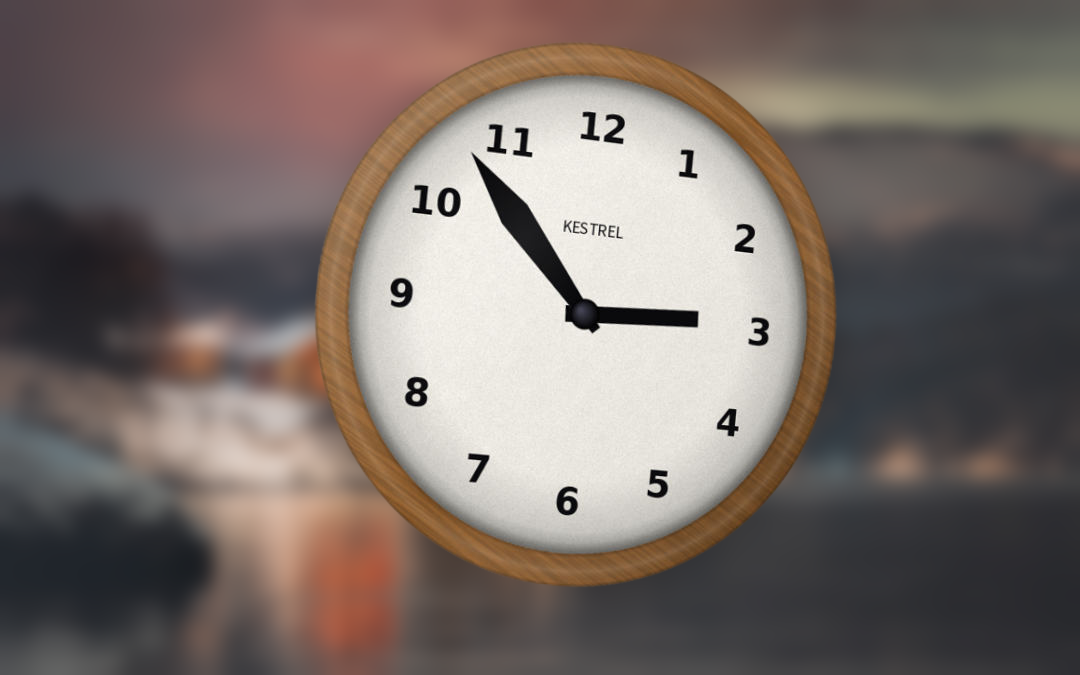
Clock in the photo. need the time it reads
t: 2:53
